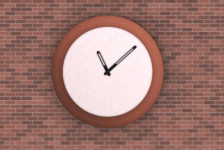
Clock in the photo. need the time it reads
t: 11:08
